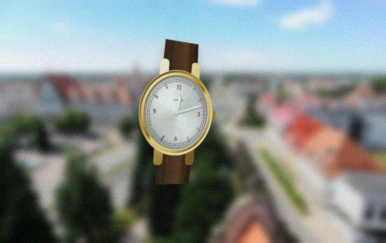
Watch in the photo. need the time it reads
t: 12:12
